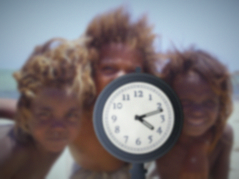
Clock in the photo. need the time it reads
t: 4:12
